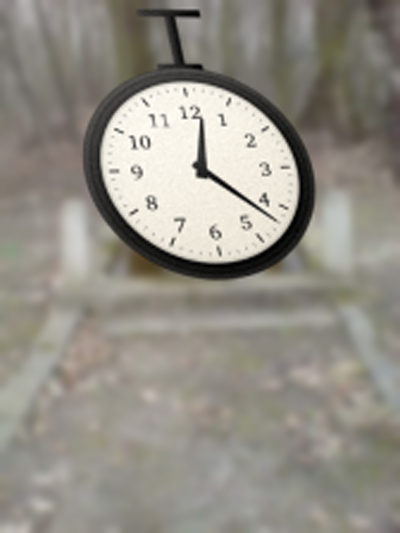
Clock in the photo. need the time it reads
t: 12:22
